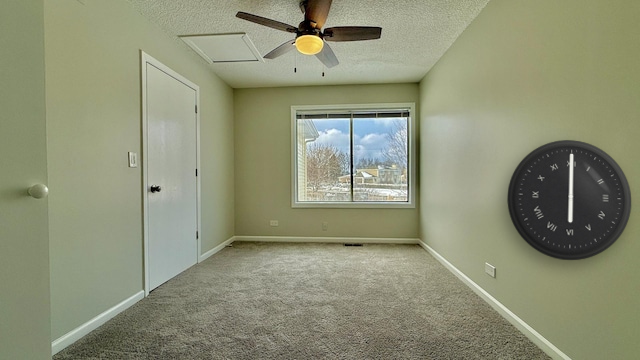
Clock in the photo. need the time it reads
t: 6:00
